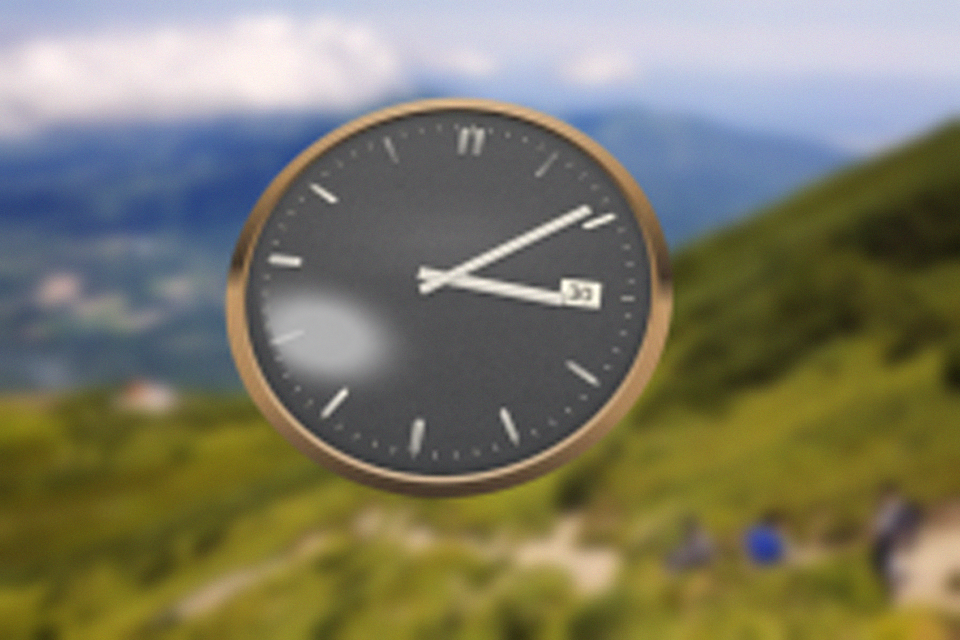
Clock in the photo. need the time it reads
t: 3:09
